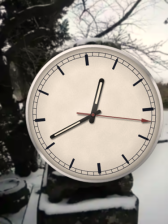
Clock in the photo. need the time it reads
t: 12:41:17
